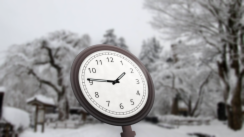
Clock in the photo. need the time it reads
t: 1:46
